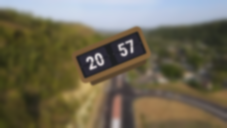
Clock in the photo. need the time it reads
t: 20:57
